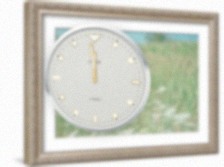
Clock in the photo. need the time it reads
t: 11:59
